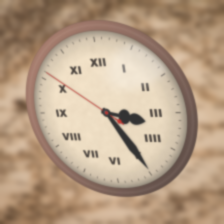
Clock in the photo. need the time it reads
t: 3:24:51
